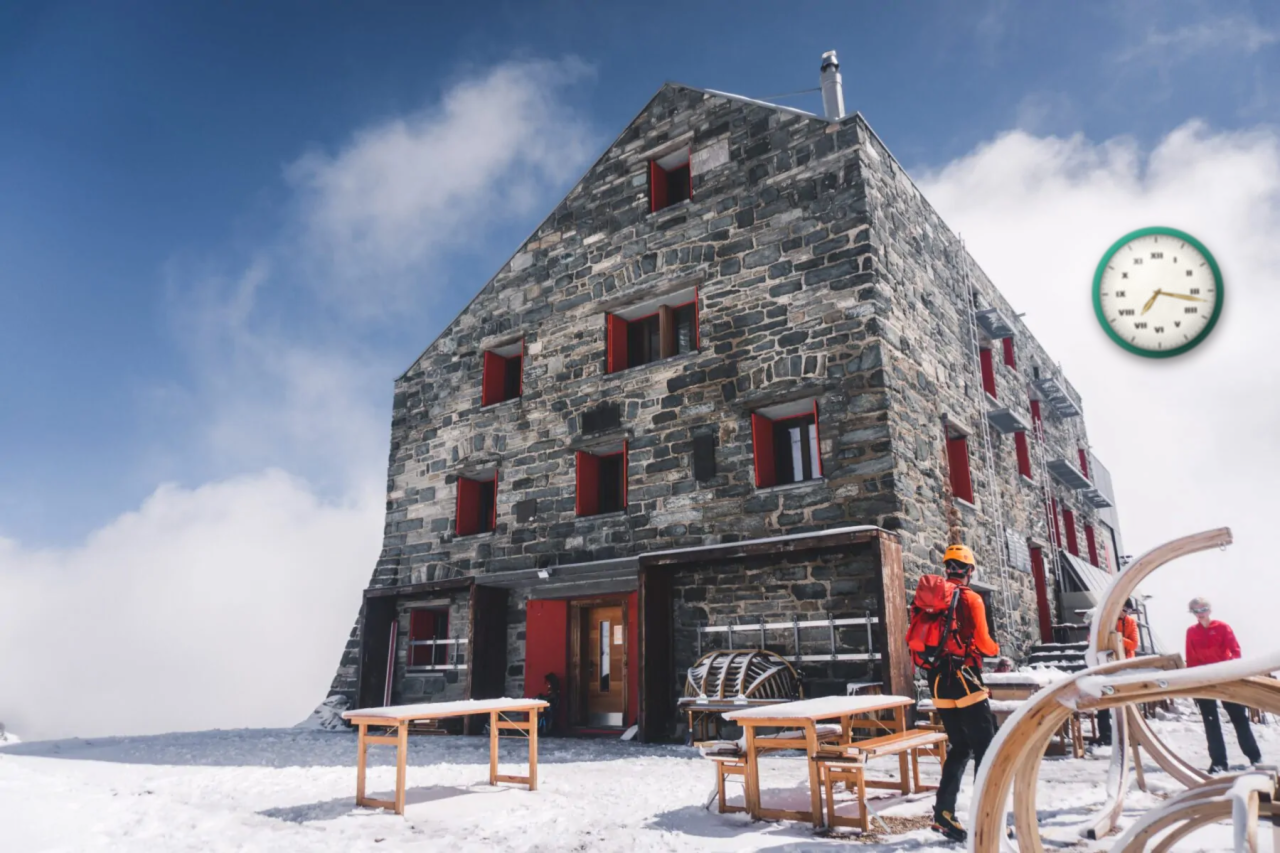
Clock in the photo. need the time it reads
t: 7:17
